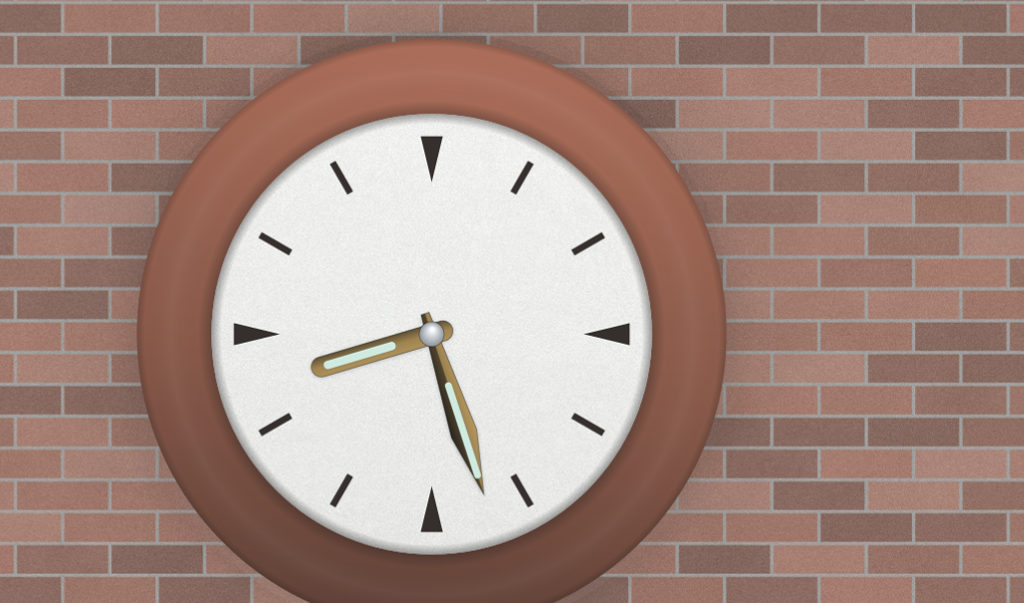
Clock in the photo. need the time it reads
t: 8:27
